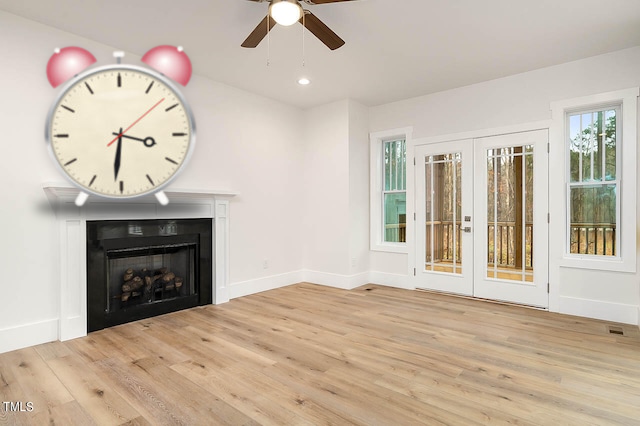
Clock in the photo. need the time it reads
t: 3:31:08
